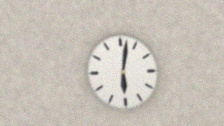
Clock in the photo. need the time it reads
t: 6:02
